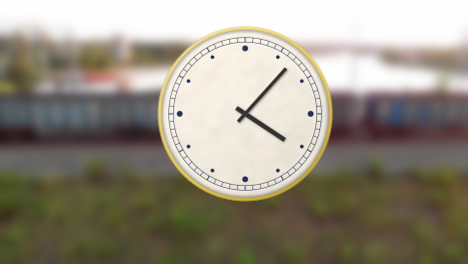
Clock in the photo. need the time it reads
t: 4:07
